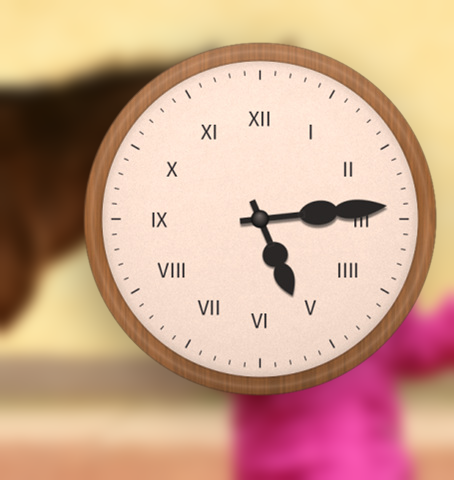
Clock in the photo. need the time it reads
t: 5:14
